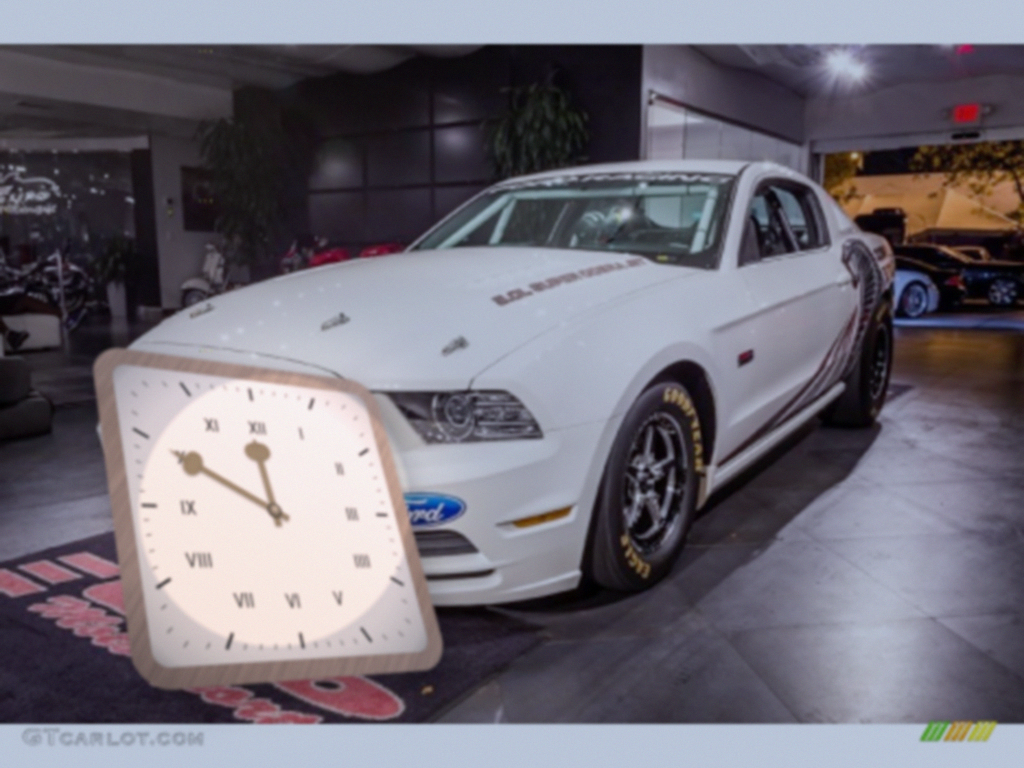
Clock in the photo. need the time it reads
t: 11:50
